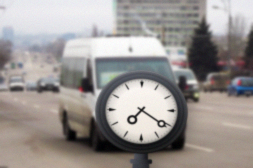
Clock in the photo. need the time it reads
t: 7:21
